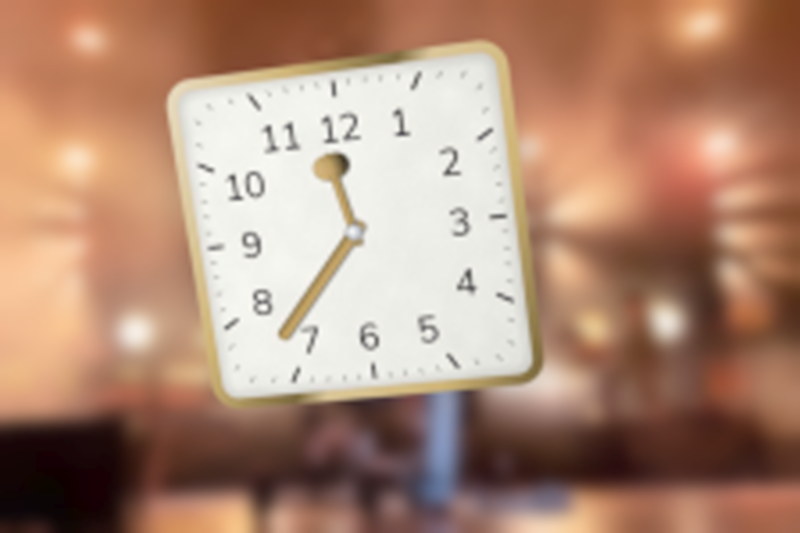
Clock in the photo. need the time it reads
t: 11:37
